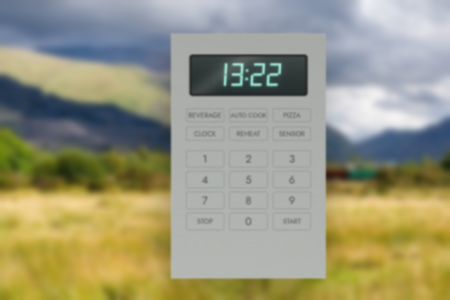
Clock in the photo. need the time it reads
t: 13:22
